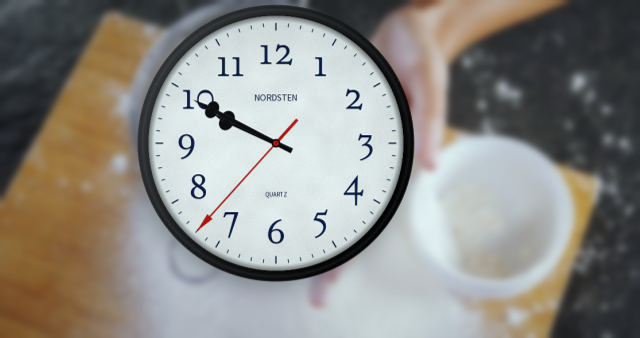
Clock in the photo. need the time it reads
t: 9:49:37
